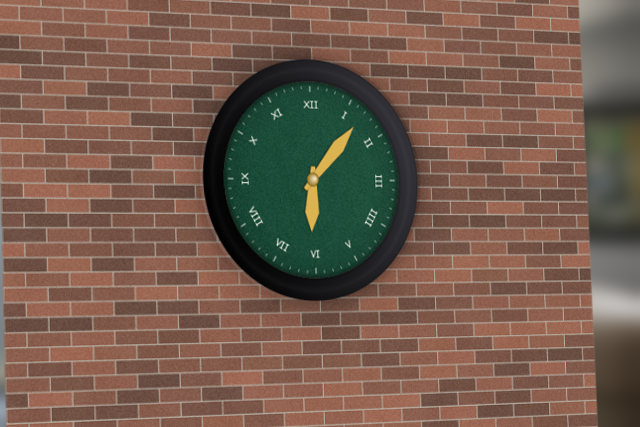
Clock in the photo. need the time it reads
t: 6:07
